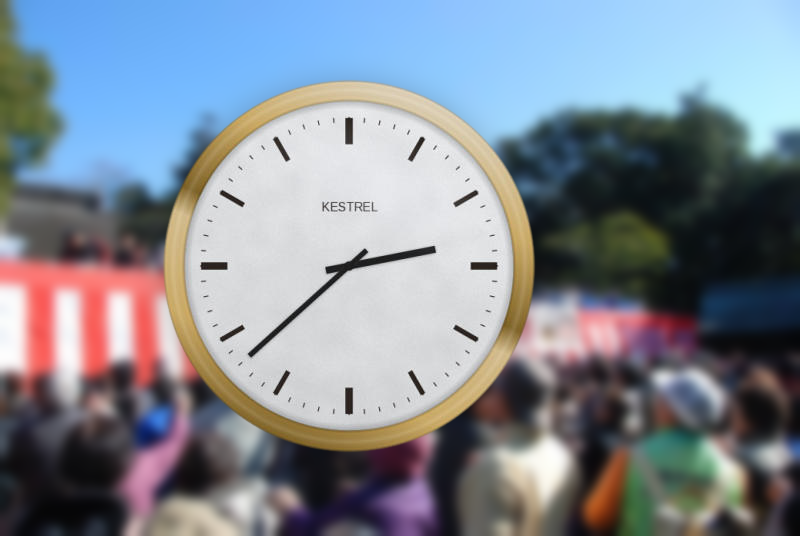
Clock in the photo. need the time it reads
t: 2:38
